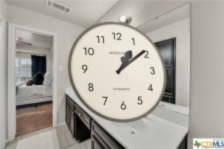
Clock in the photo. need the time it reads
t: 1:09
